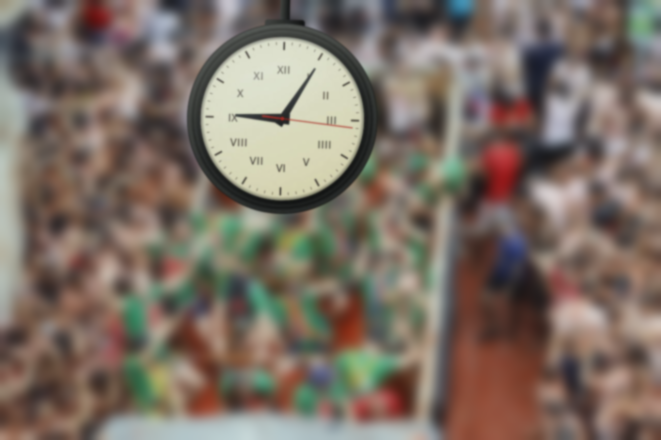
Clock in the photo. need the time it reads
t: 9:05:16
